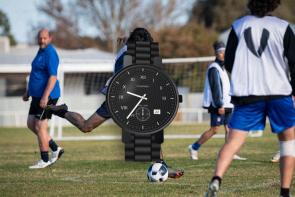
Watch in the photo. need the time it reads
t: 9:36
